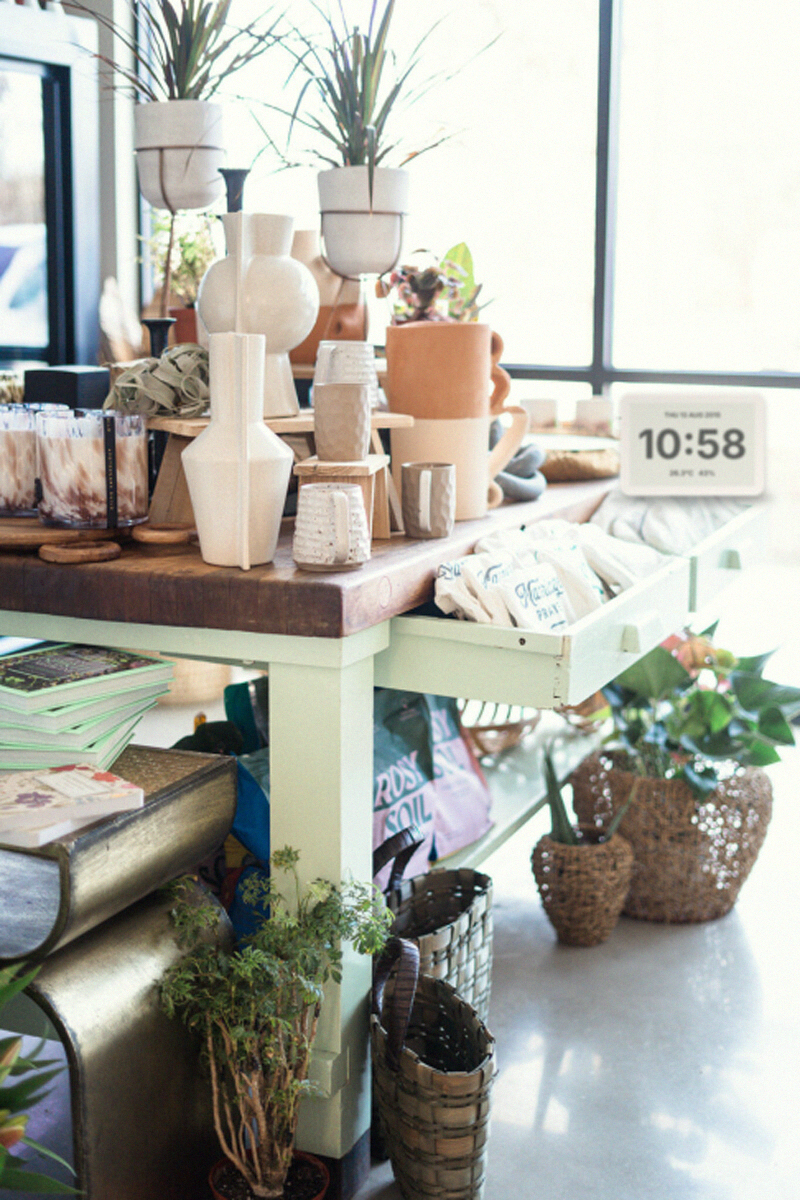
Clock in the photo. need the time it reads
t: 10:58
